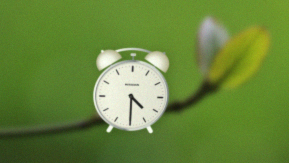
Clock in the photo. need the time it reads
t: 4:30
